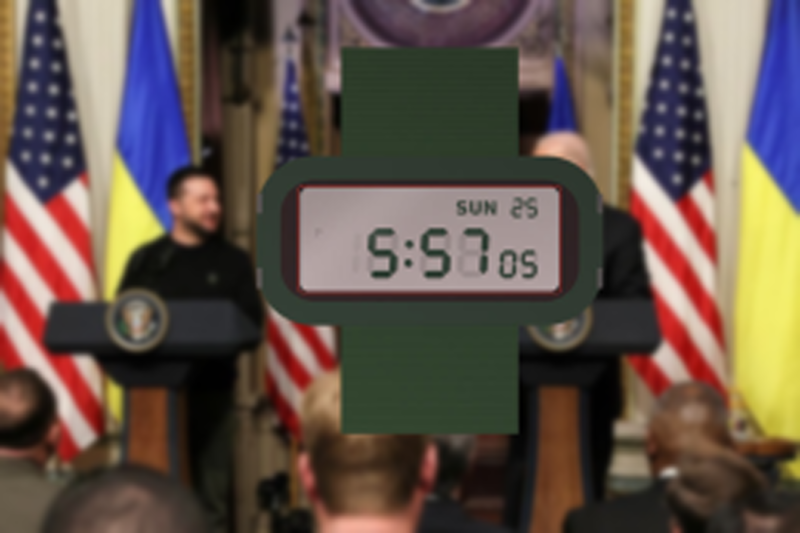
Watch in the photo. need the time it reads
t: 5:57:05
